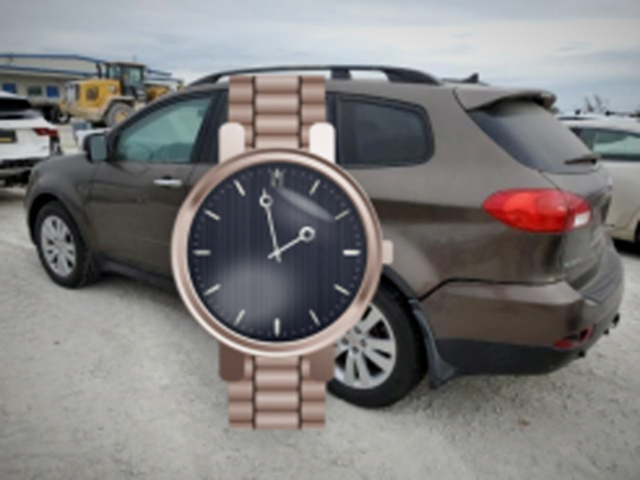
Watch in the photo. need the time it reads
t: 1:58
